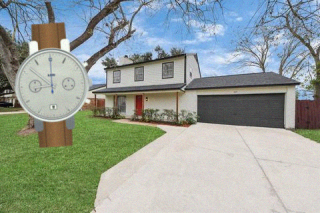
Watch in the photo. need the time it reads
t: 8:52
